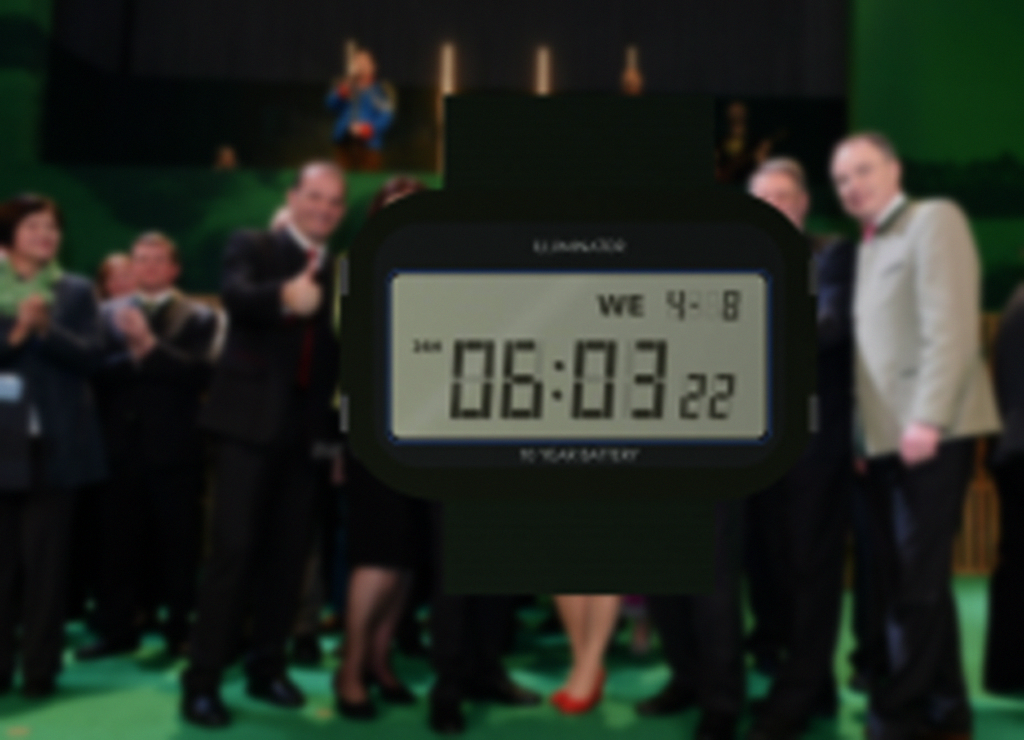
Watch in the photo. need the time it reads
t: 6:03:22
